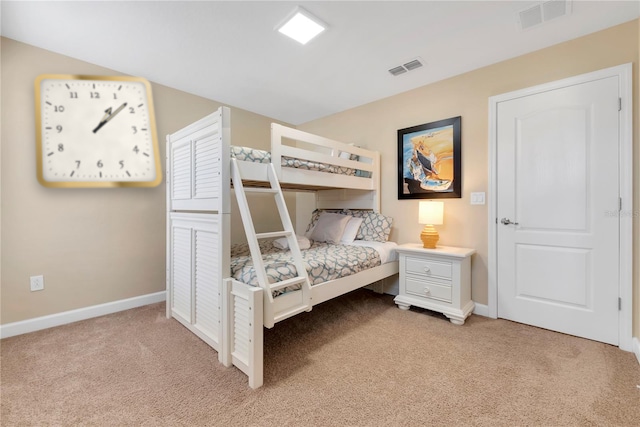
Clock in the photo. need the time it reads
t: 1:08
